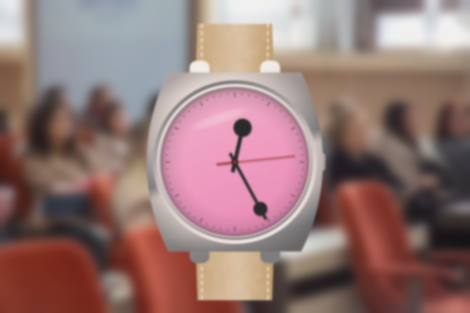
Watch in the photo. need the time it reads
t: 12:25:14
